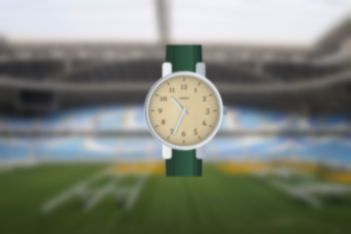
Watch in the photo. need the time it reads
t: 10:34
